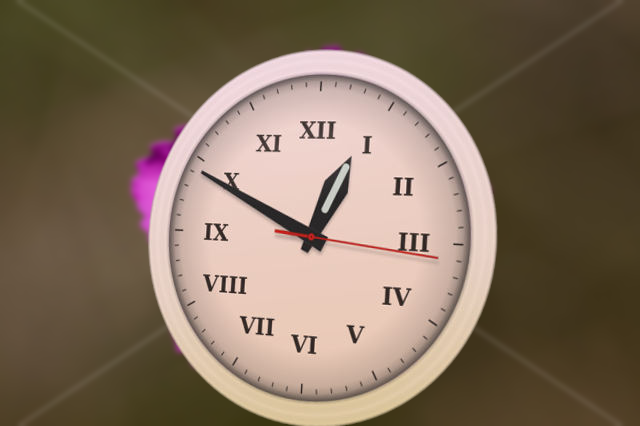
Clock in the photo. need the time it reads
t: 12:49:16
